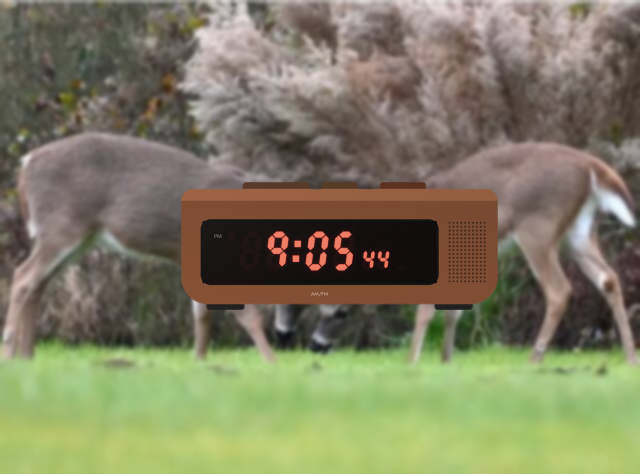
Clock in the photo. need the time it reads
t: 9:05:44
